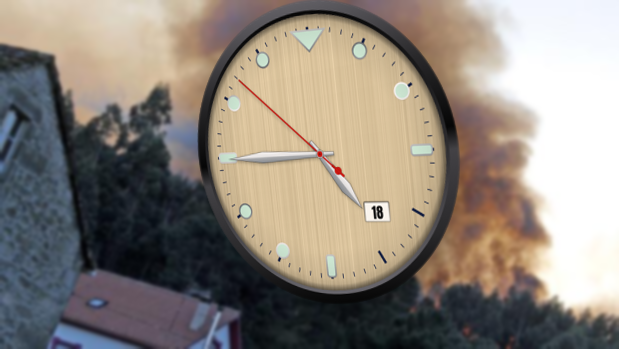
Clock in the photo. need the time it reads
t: 4:44:52
